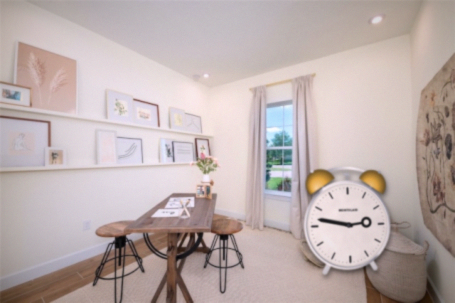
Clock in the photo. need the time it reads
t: 2:47
